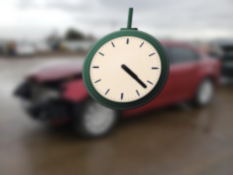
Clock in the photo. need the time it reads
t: 4:22
